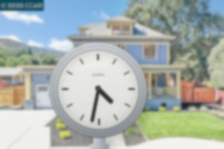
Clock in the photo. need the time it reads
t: 4:32
